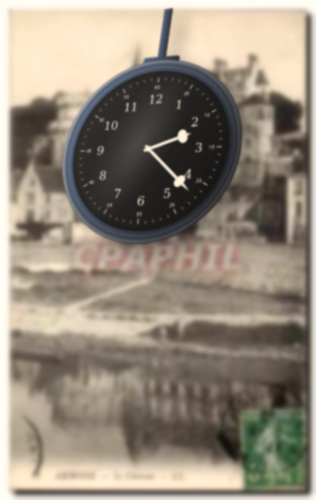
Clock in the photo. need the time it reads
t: 2:22
